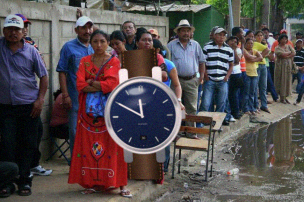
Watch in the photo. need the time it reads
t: 11:50
